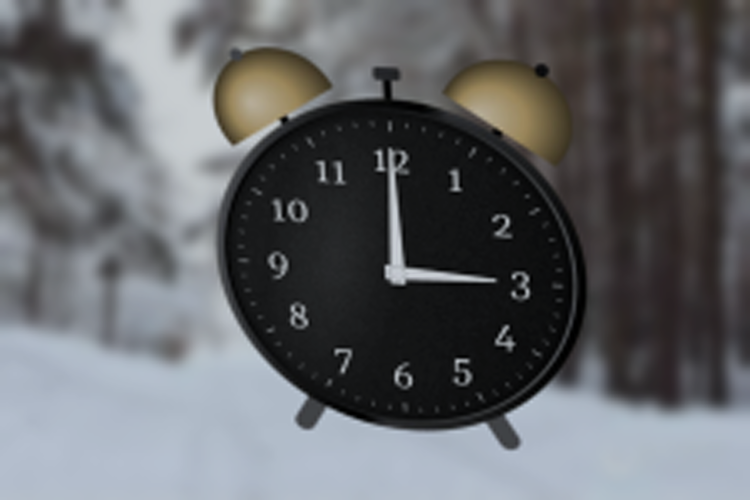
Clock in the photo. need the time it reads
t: 3:00
